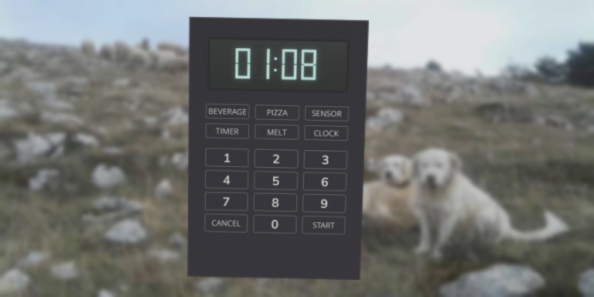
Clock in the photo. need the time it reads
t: 1:08
